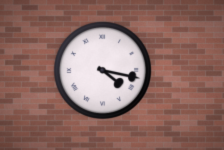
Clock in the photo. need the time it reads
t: 4:17
